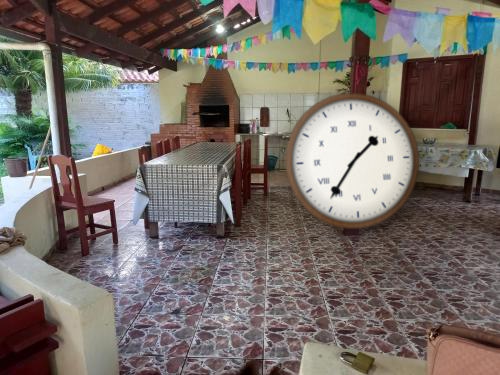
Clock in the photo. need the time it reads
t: 1:36
